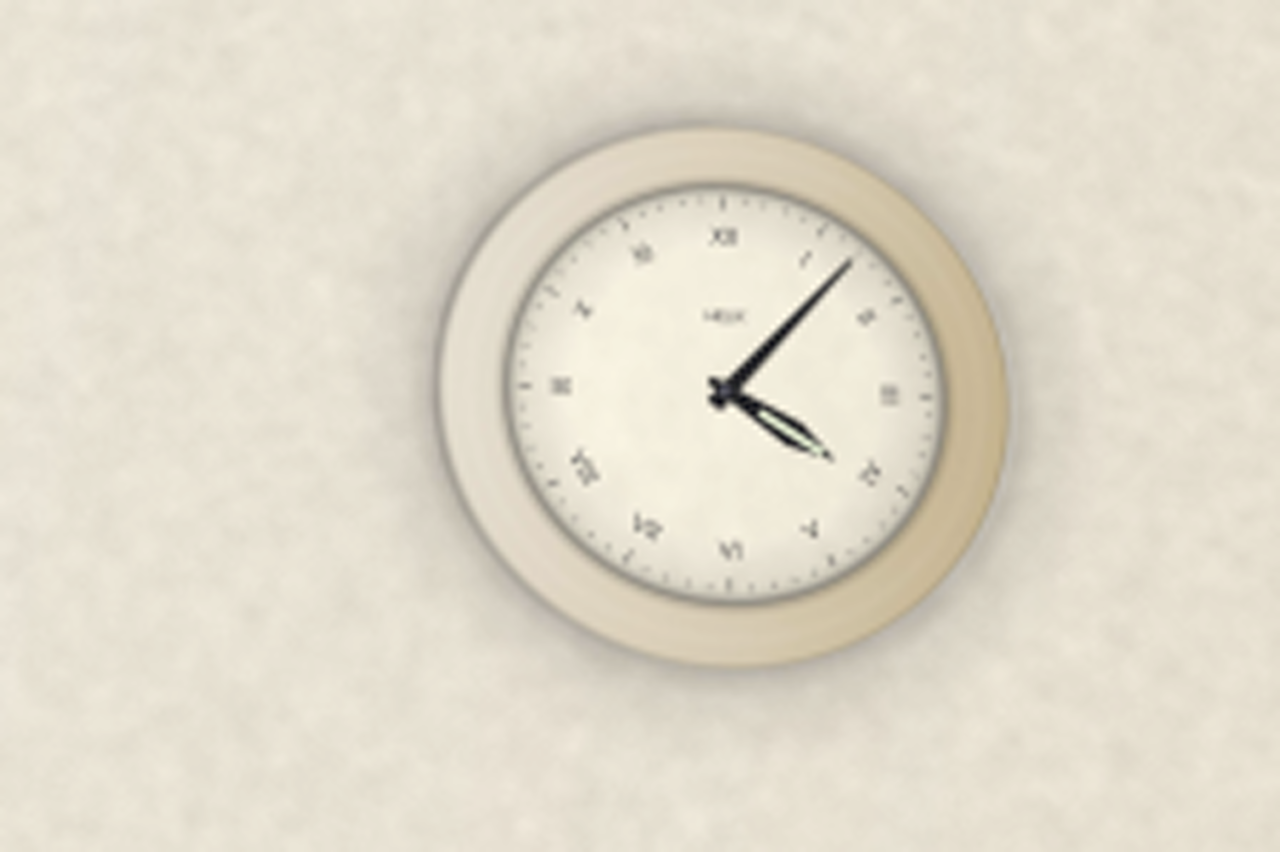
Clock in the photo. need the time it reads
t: 4:07
